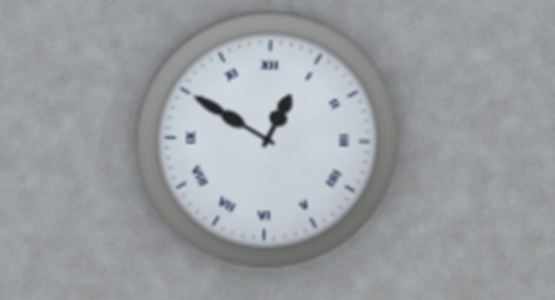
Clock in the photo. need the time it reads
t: 12:50
